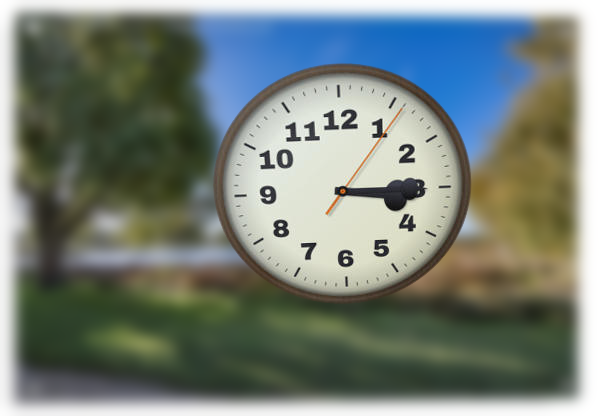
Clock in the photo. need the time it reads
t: 3:15:06
